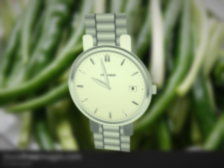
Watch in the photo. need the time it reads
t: 9:58
